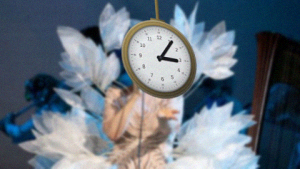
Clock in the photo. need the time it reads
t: 3:06
